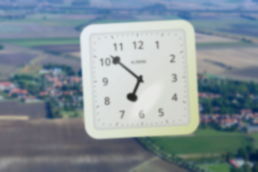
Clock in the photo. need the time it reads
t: 6:52
